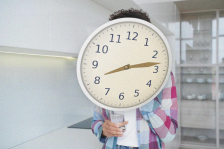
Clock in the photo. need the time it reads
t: 8:13
